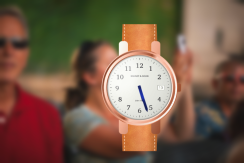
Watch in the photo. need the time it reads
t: 5:27
